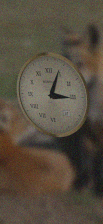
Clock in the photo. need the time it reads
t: 3:04
